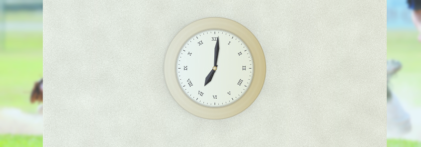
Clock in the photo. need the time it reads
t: 7:01
